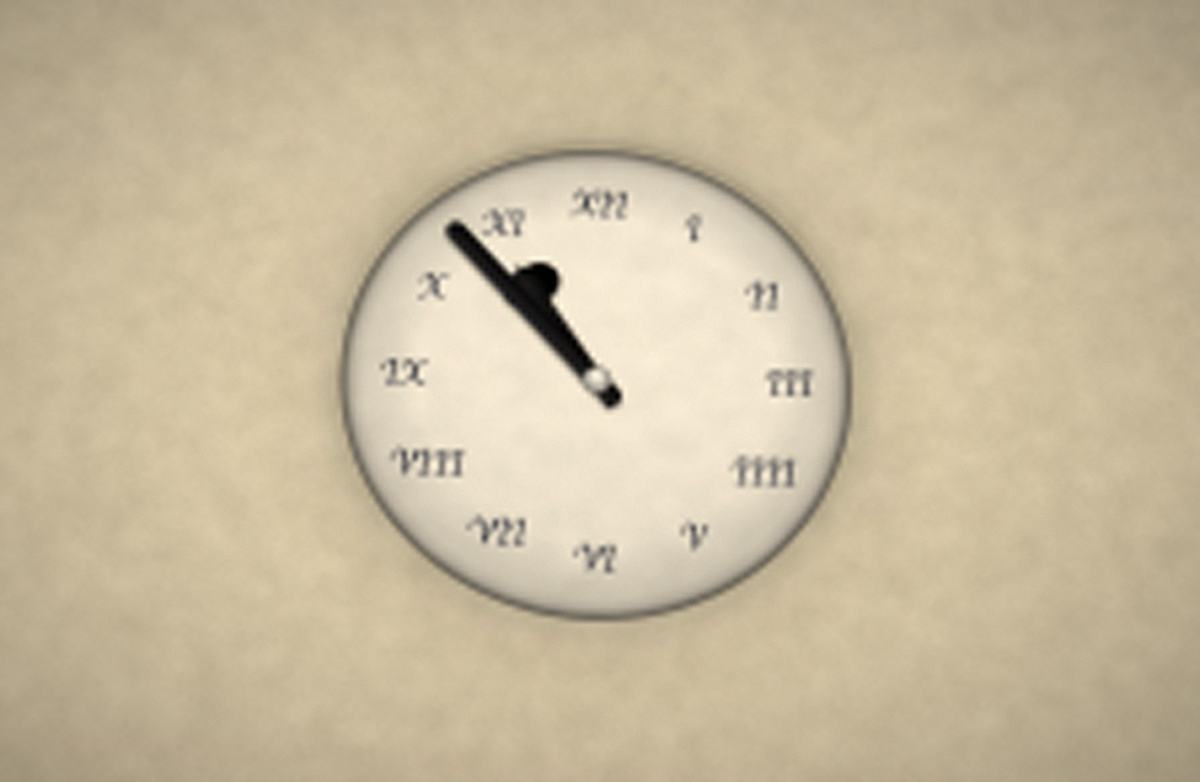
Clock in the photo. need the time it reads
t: 10:53
